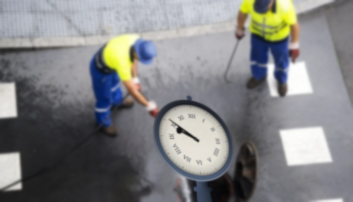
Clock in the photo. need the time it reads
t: 9:51
